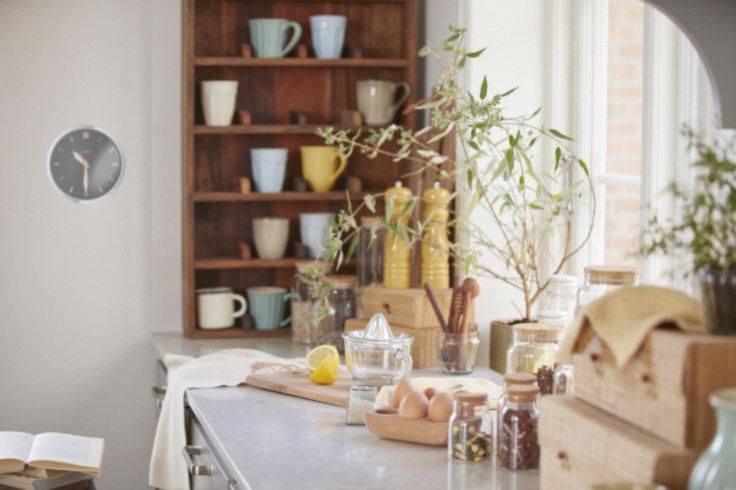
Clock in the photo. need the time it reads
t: 10:30
